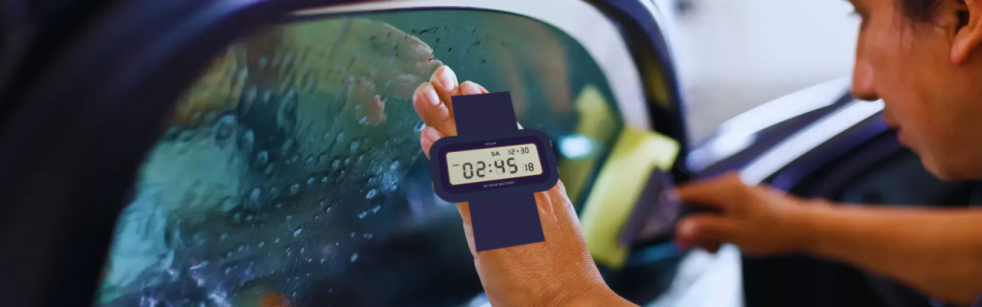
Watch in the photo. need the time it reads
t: 2:45
